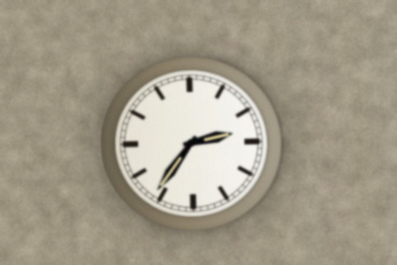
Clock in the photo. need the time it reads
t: 2:36
